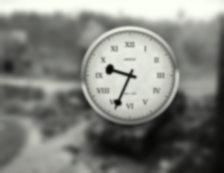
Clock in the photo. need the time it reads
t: 9:34
